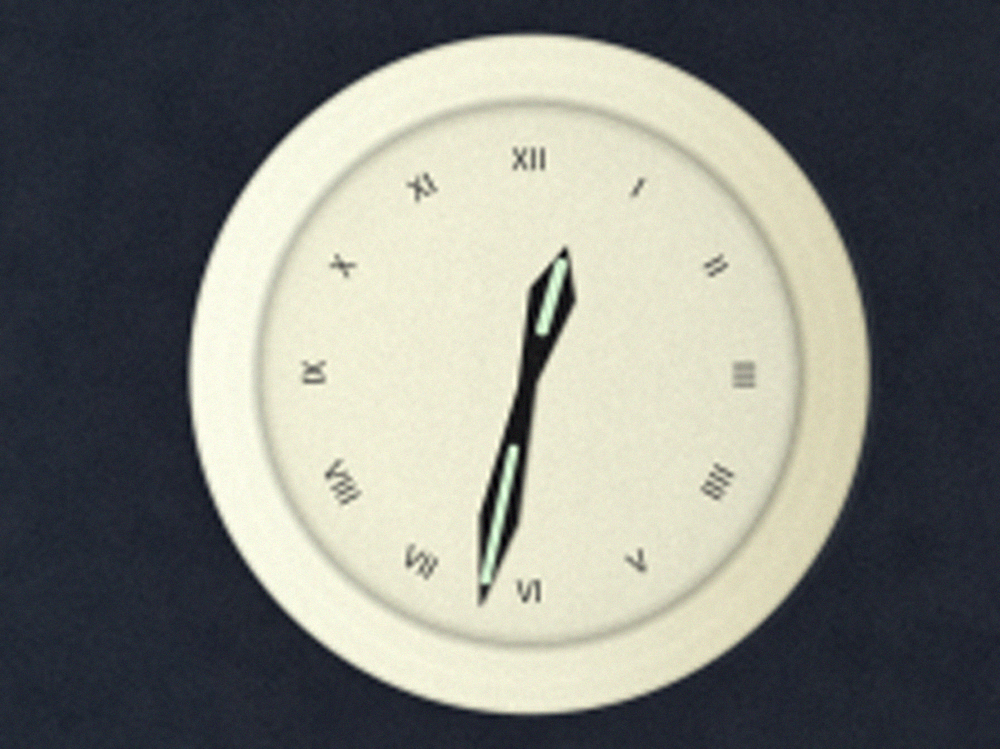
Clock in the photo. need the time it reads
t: 12:32
